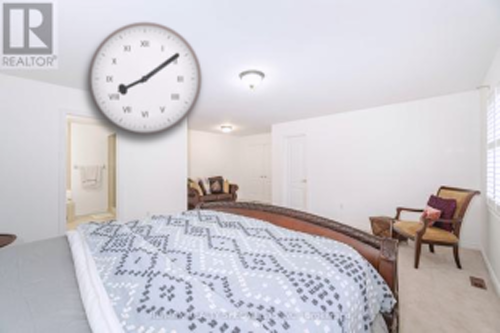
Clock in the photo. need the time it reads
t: 8:09
